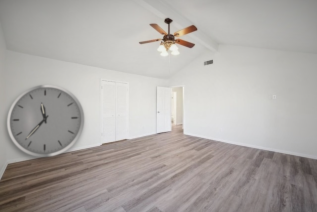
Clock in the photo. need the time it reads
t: 11:37
